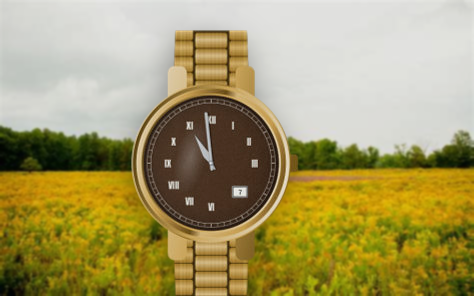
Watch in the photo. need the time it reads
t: 10:59
